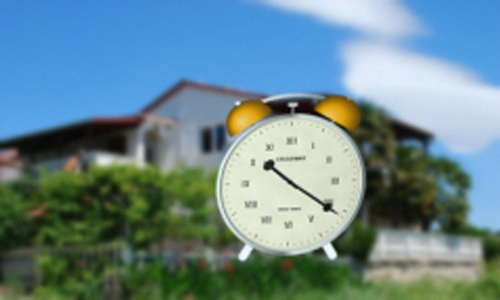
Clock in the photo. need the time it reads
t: 10:21
